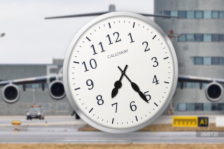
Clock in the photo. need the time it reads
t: 7:26
